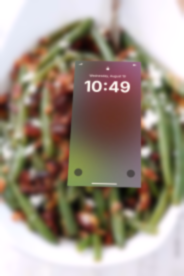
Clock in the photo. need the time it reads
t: 10:49
